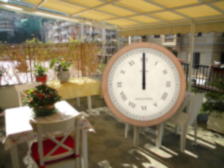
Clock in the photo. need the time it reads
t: 12:00
